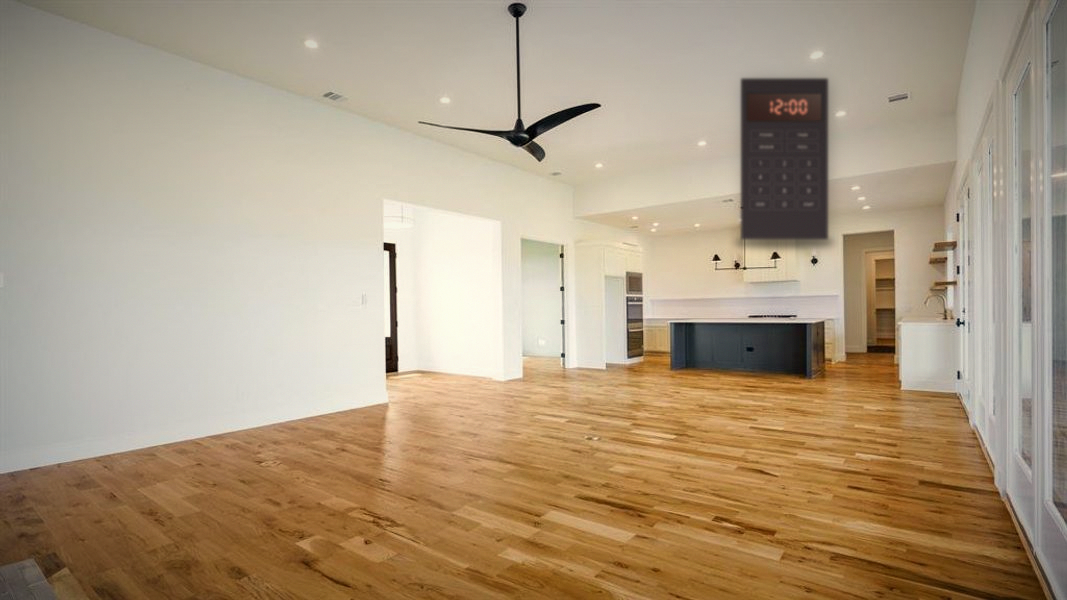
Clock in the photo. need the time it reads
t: 12:00
